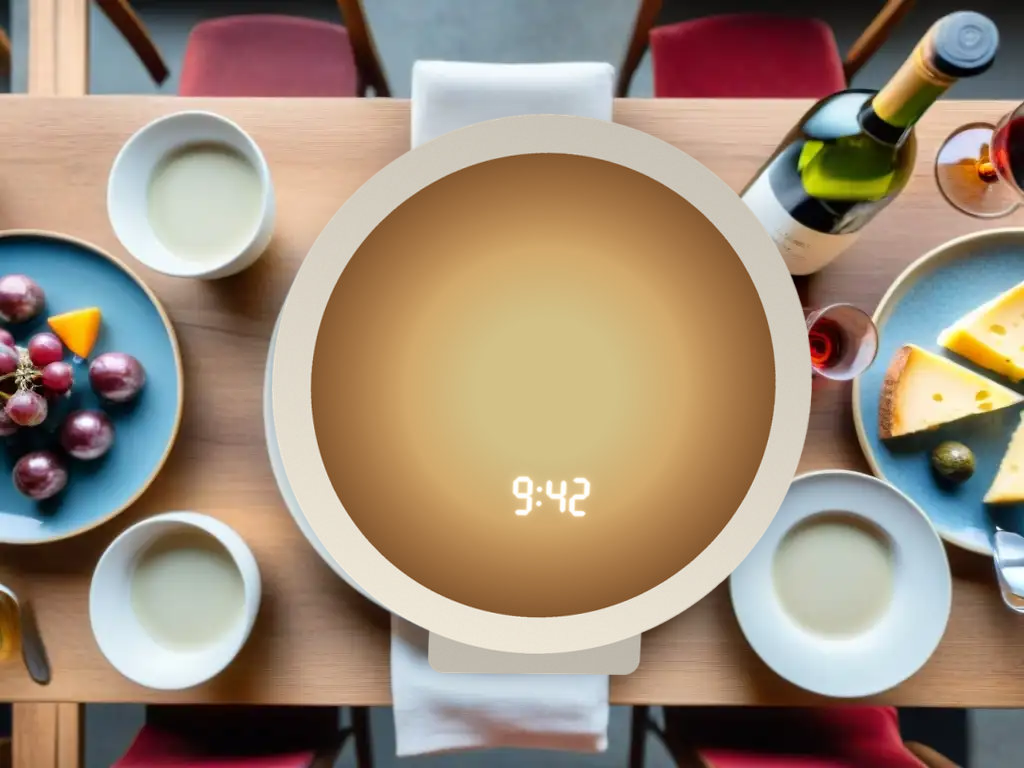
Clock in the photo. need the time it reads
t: 9:42
